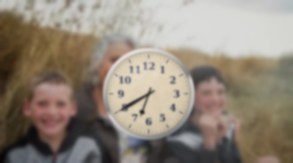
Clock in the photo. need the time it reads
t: 6:40
